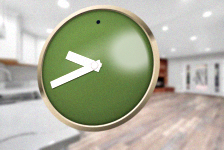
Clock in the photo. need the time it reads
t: 9:41
